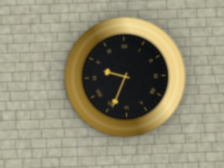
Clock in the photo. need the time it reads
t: 9:34
